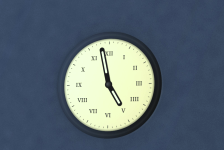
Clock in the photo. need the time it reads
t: 4:58
